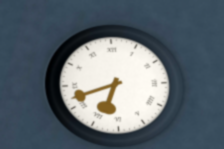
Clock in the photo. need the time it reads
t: 6:42
